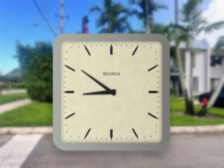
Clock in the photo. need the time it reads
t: 8:51
